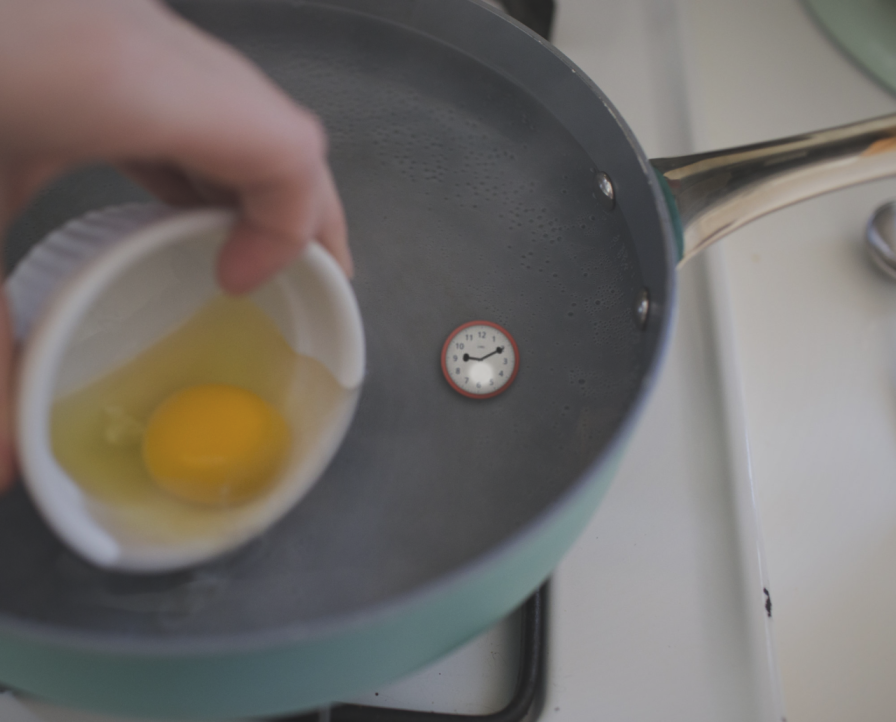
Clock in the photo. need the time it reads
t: 9:10
